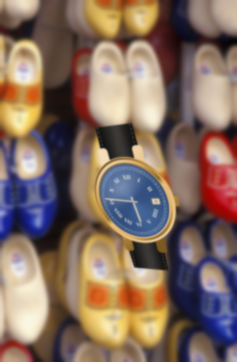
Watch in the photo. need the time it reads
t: 5:46
